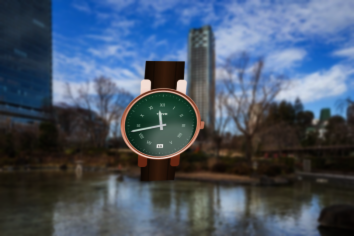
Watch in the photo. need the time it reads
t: 11:43
